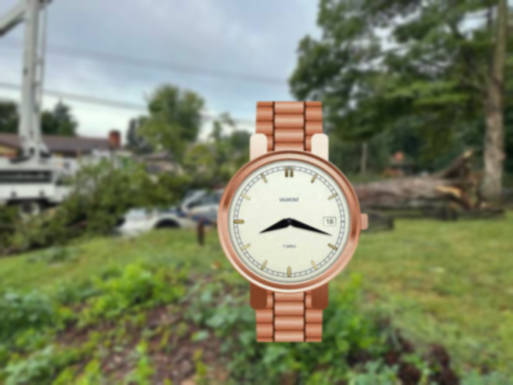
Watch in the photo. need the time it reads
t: 8:18
